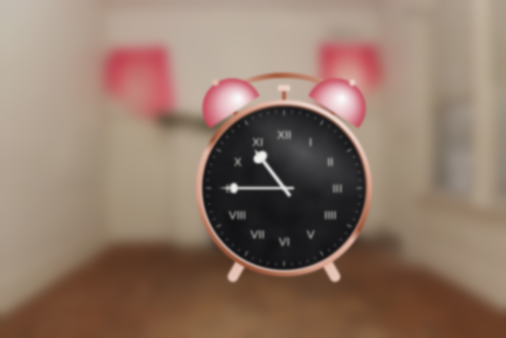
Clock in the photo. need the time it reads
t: 10:45
